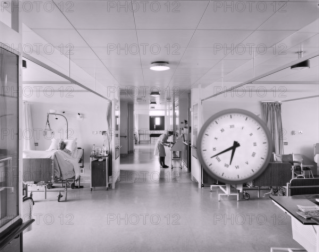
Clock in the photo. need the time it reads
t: 6:42
